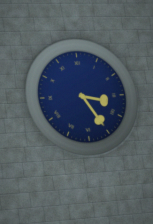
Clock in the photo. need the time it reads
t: 3:25
